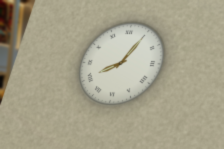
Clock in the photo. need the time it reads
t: 8:05
